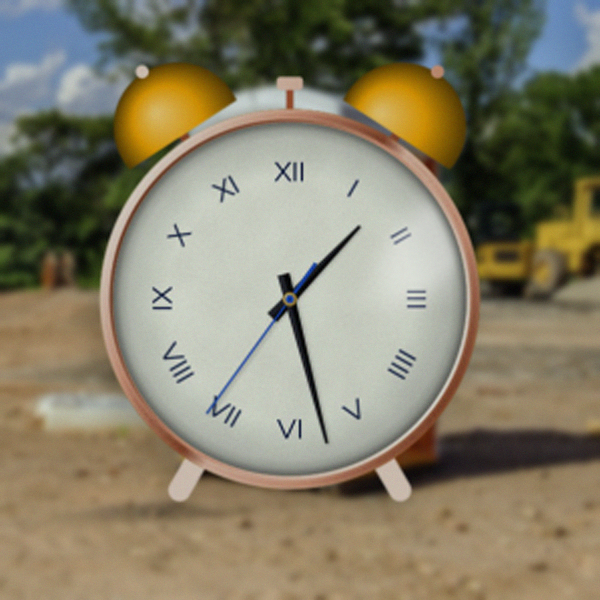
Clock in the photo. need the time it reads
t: 1:27:36
